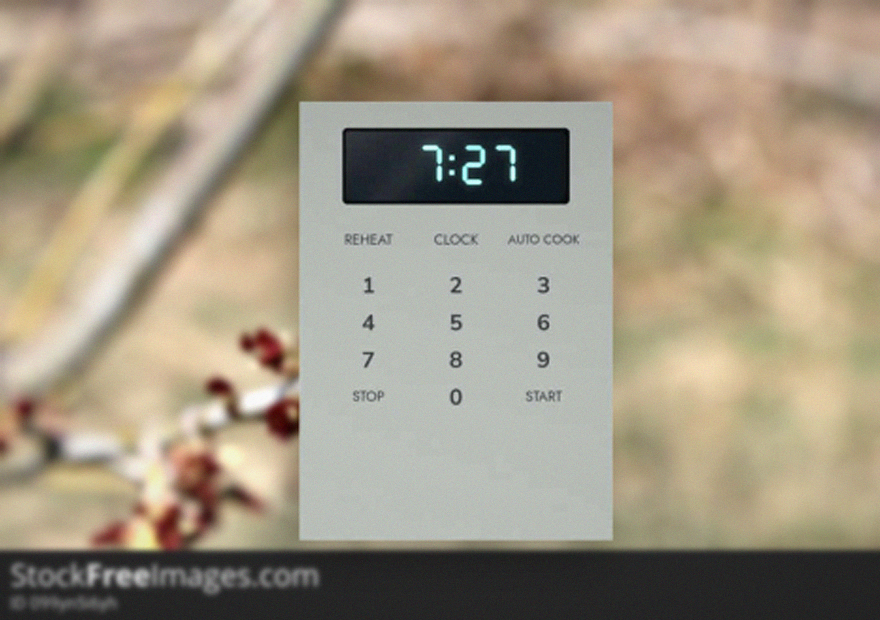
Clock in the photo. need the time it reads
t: 7:27
